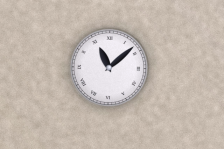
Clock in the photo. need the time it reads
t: 11:08
